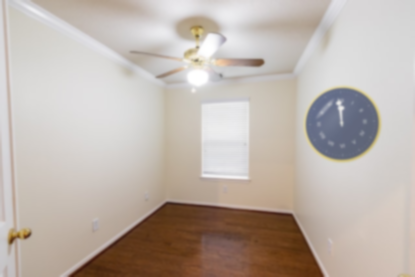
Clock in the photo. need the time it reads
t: 11:59
